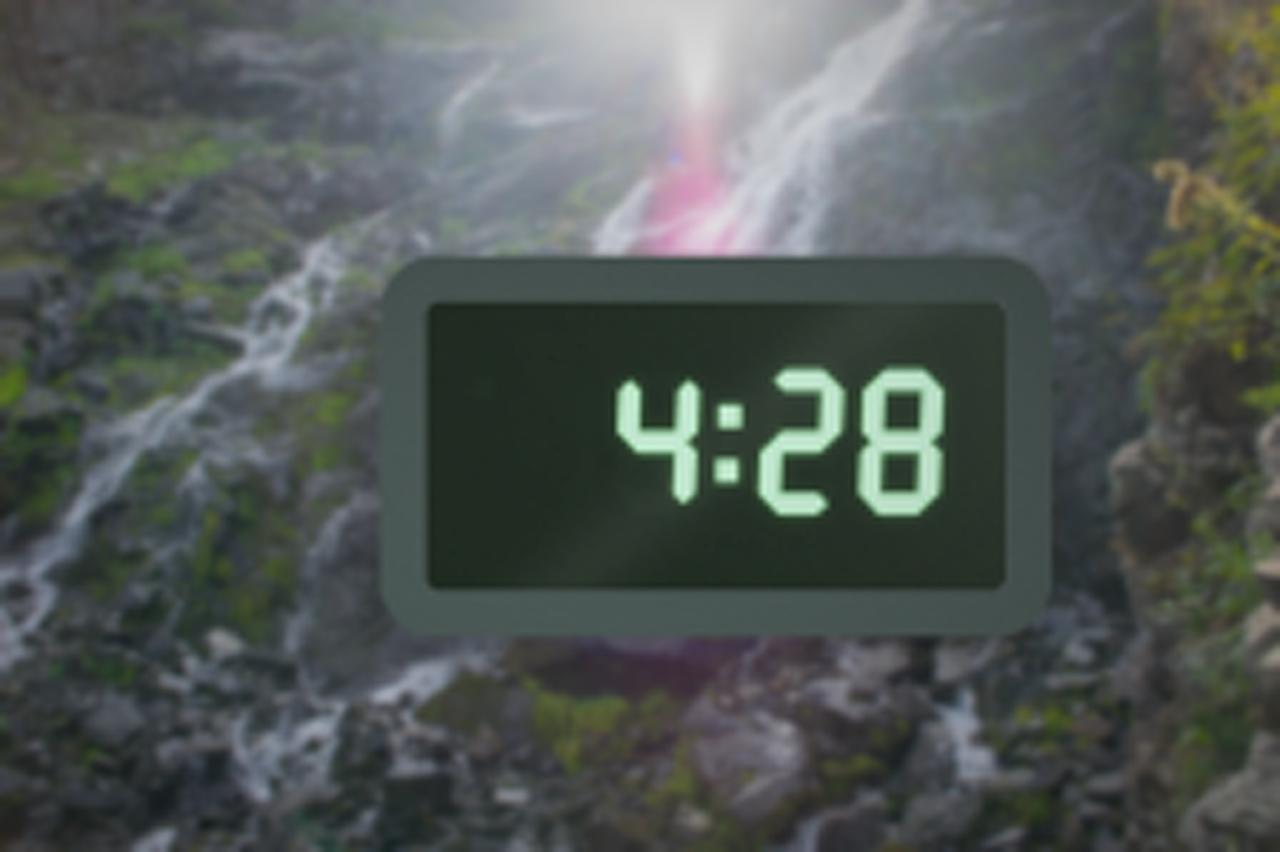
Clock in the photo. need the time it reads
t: 4:28
